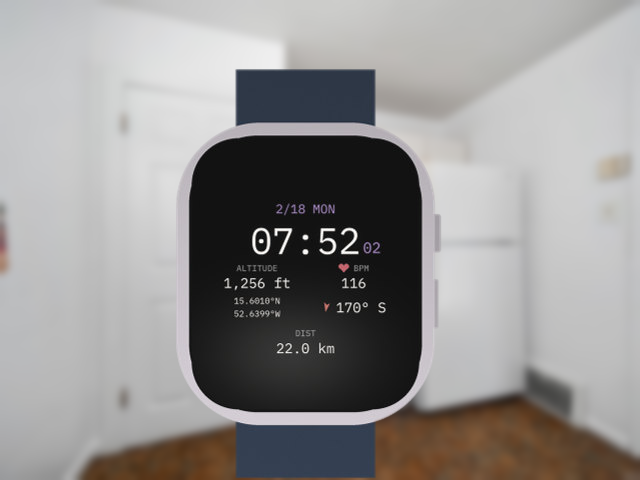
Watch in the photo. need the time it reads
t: 7:52:02
